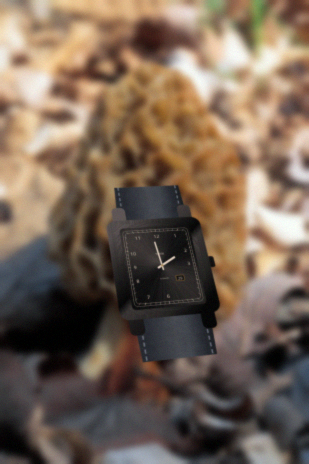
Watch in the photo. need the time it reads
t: 1:59
